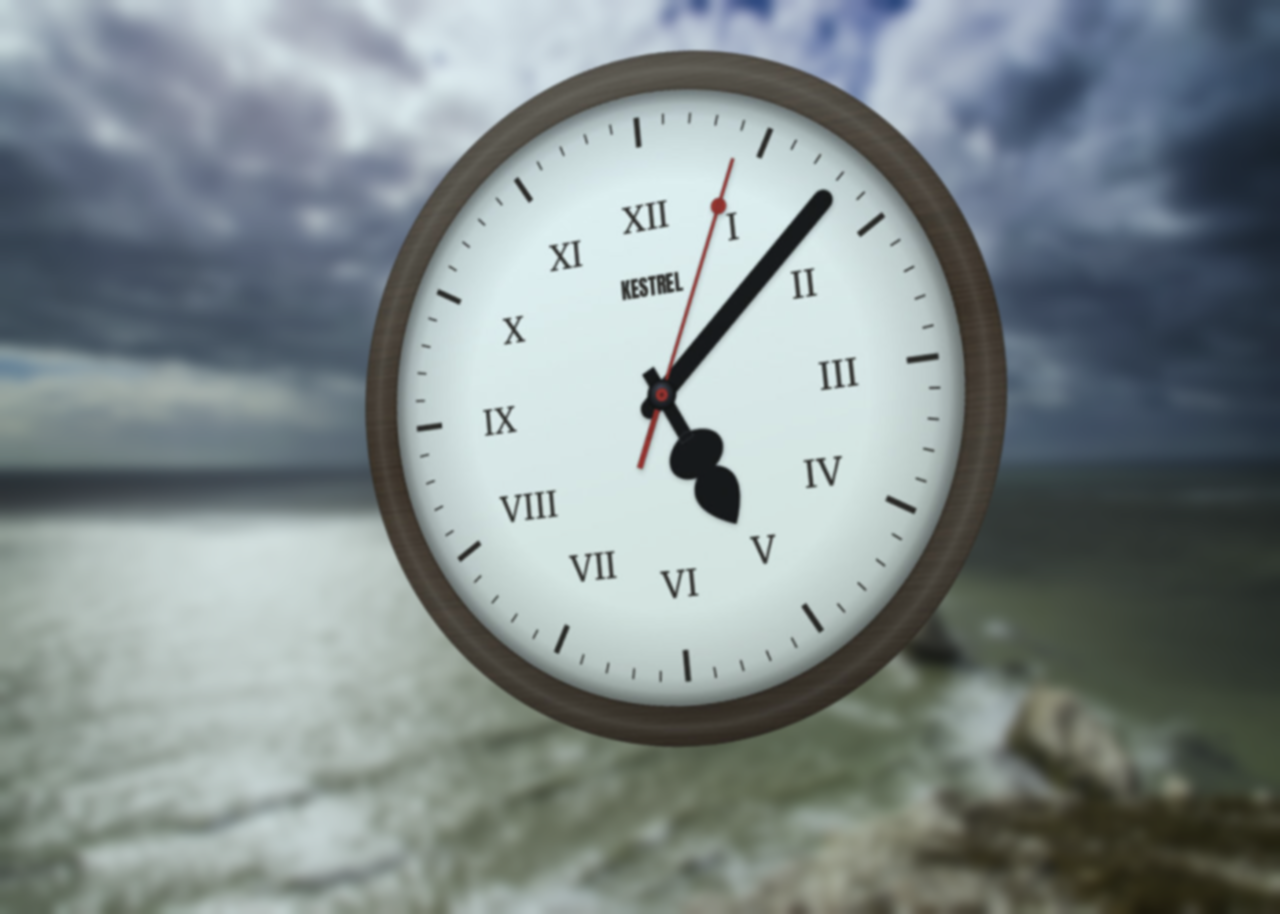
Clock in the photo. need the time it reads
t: 5:08:04
